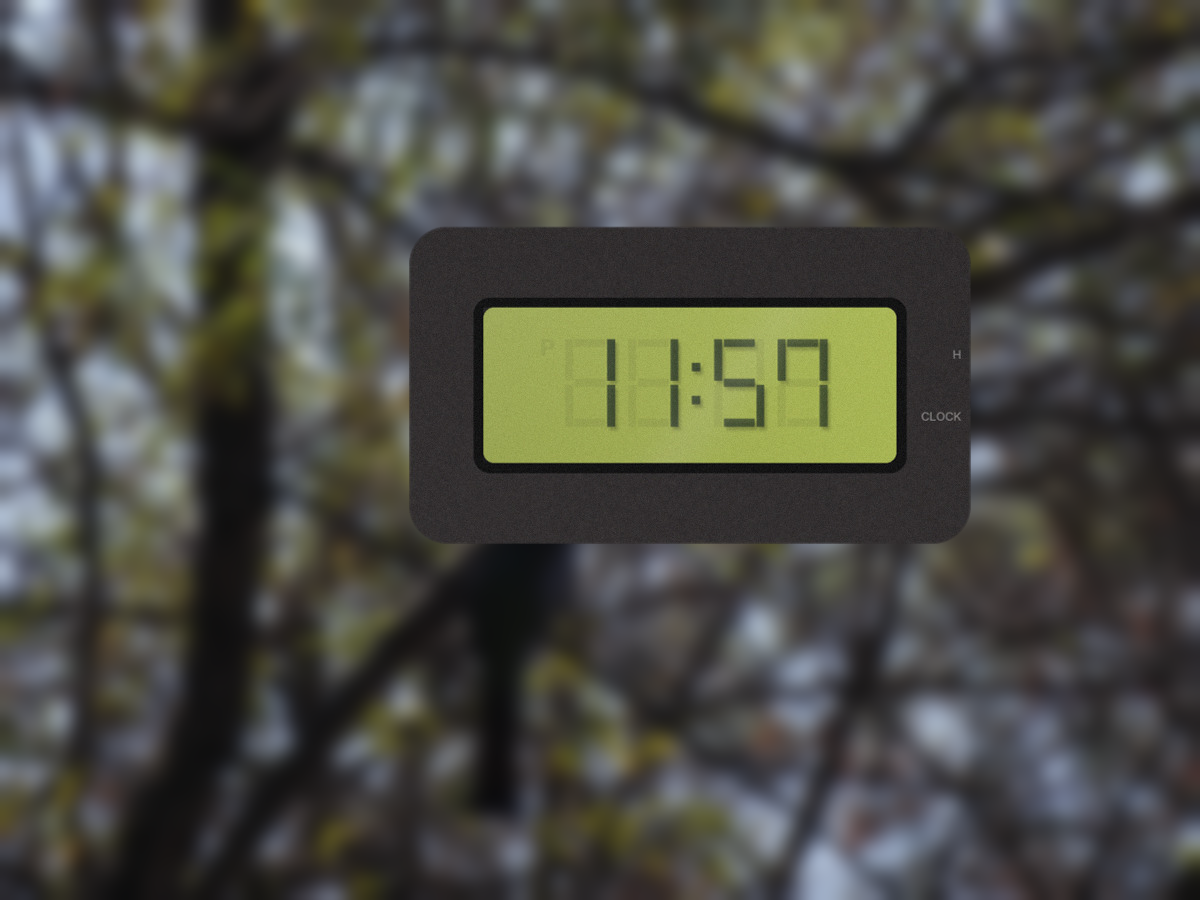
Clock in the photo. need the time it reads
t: 11:57
